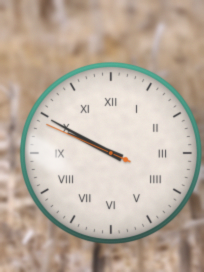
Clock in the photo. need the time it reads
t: 9:49:49
